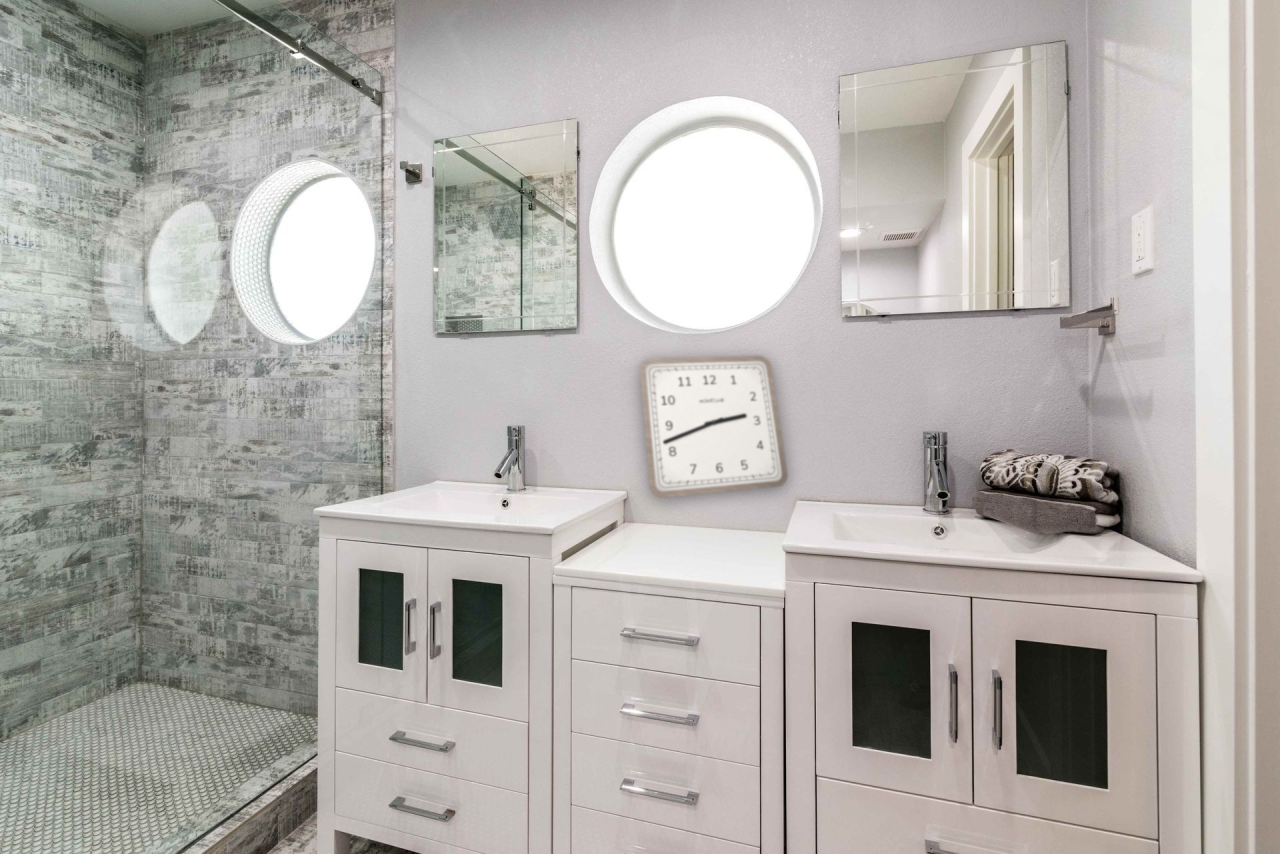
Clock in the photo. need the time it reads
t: 2:42
